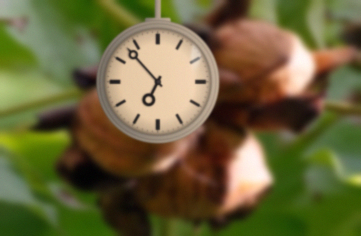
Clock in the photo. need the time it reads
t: 6:53
